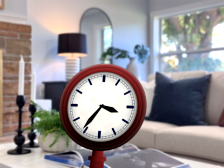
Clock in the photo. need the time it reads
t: 3:36
